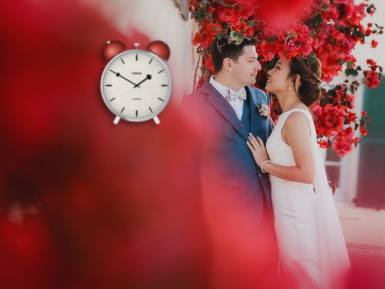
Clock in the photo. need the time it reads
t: 1:50
